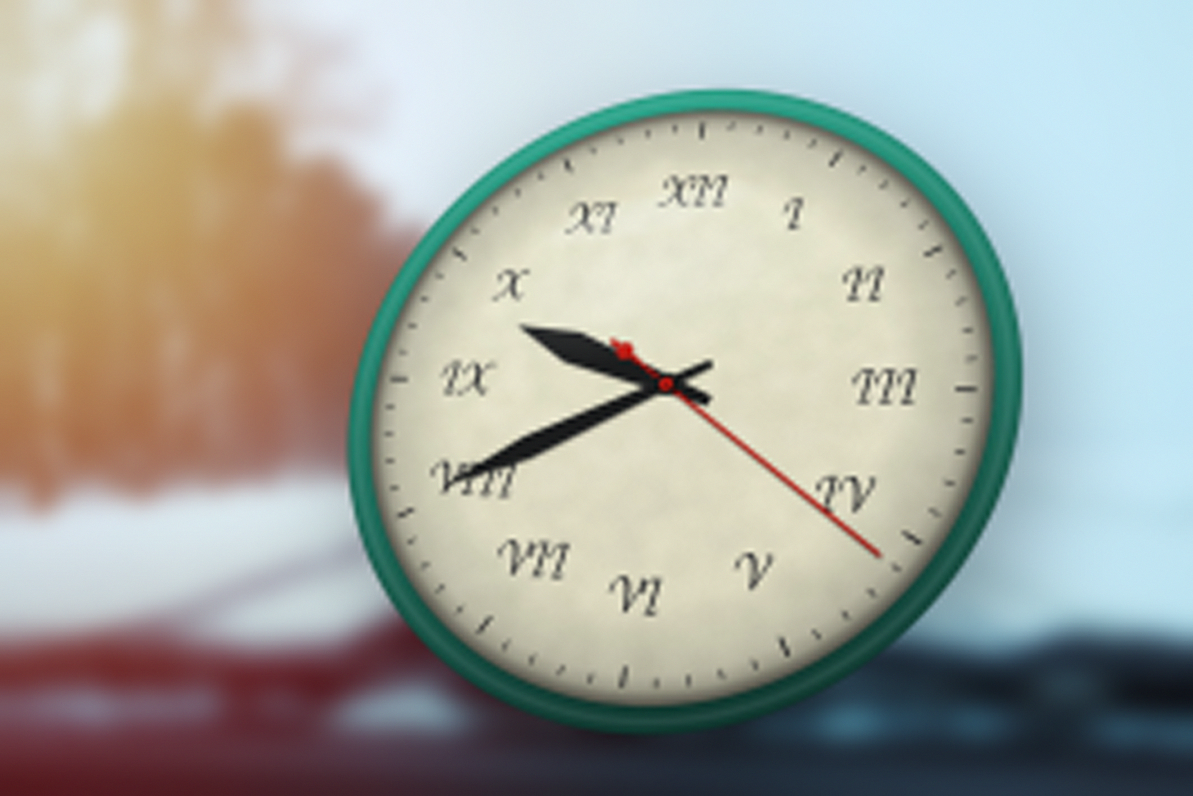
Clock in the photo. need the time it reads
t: 9:40:21
